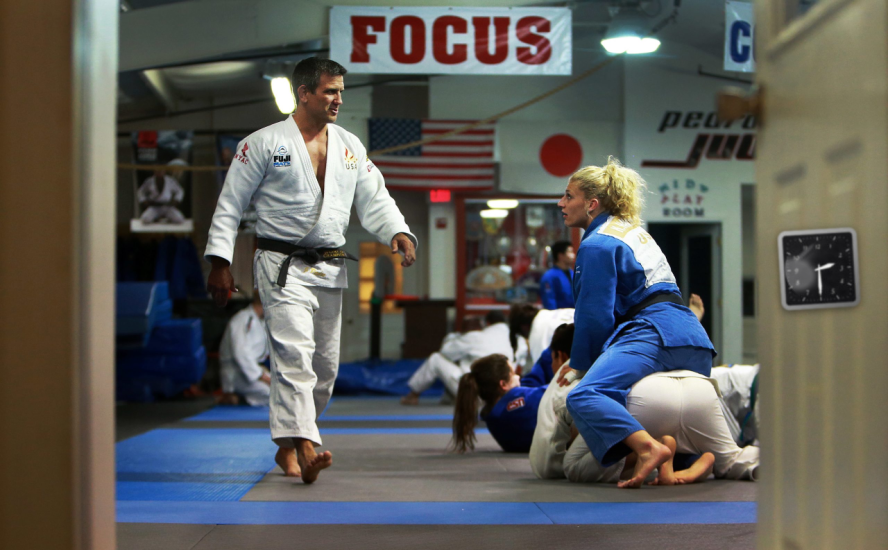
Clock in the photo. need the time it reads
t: 2:30
